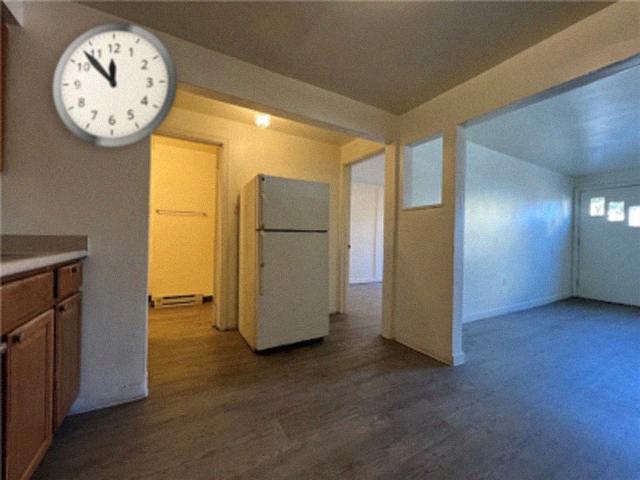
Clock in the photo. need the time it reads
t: 11:53
